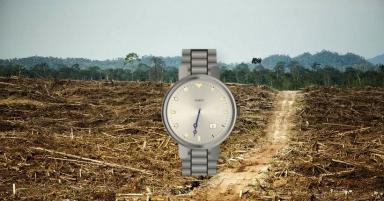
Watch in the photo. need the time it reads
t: 6:32
